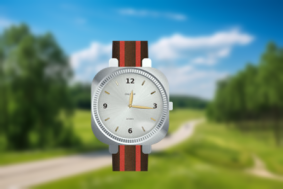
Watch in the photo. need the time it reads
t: 12:16
